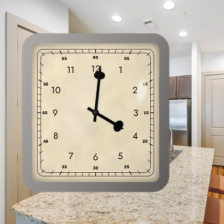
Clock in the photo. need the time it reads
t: 4:01
